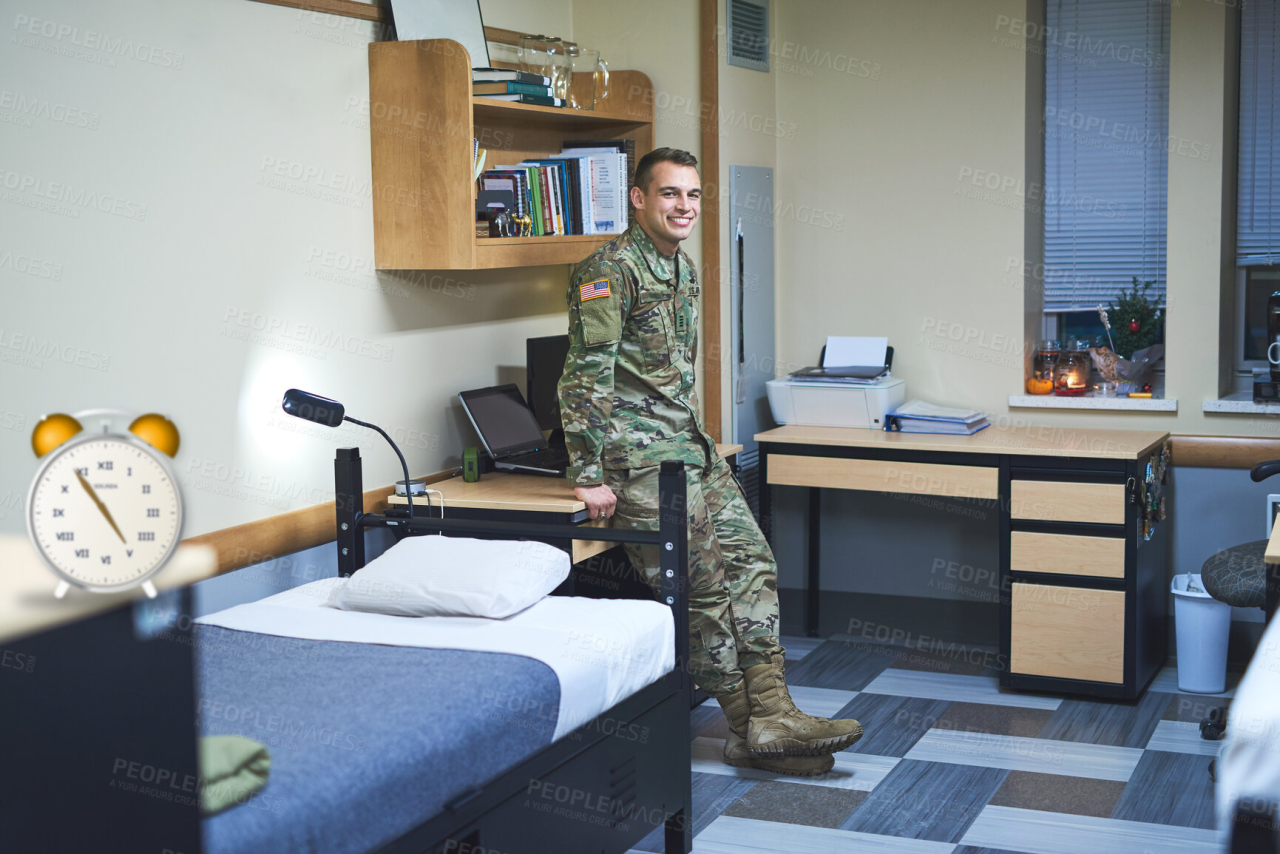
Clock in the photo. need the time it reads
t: 4:54
